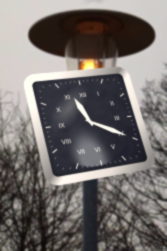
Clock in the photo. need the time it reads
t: 11:20
